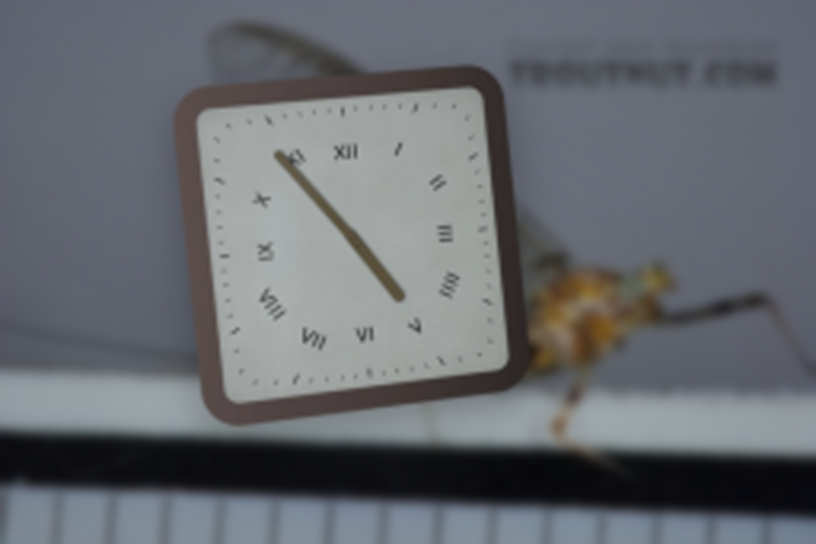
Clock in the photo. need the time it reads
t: 4:54
